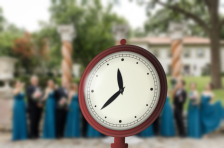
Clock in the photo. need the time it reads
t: 11:38
